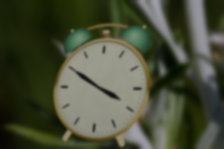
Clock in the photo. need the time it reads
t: 3:50
